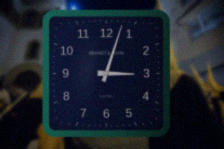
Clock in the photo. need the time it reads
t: 3:03
